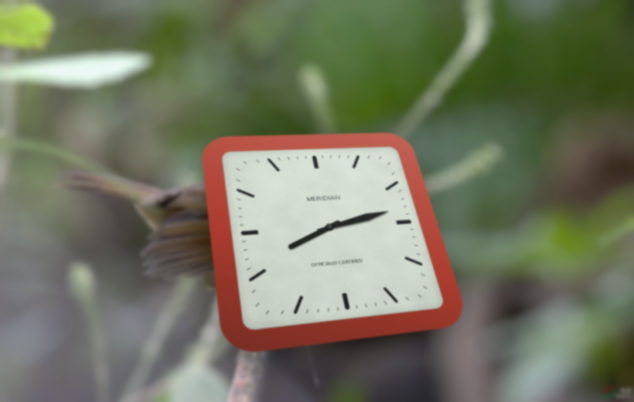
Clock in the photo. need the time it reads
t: 8:13
